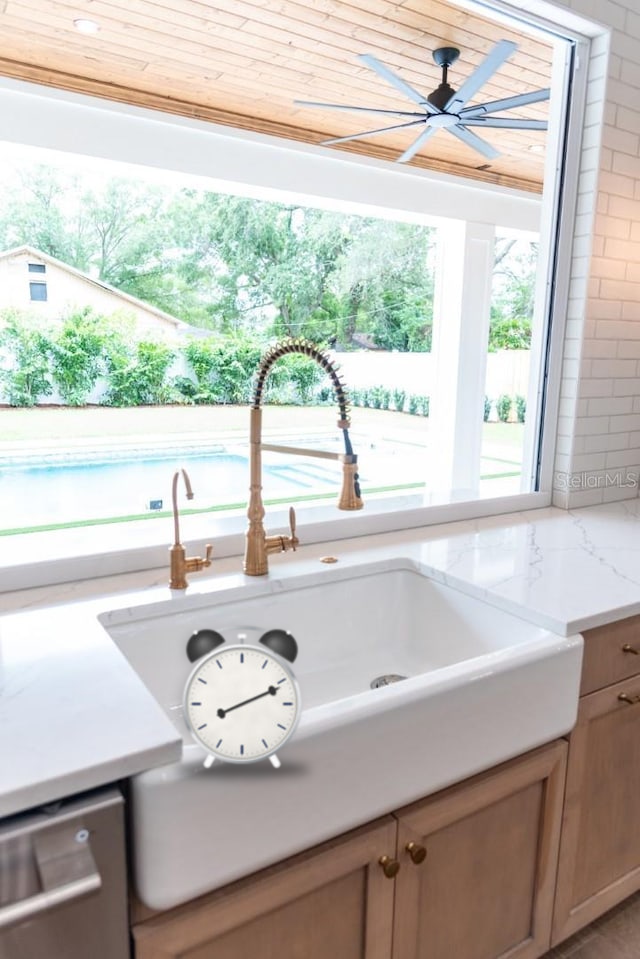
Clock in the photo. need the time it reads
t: 8:11
